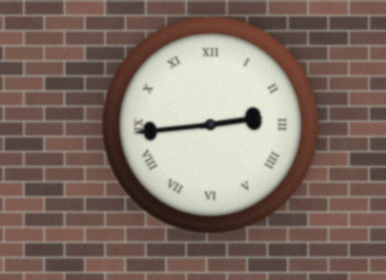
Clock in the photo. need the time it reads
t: 2:44
